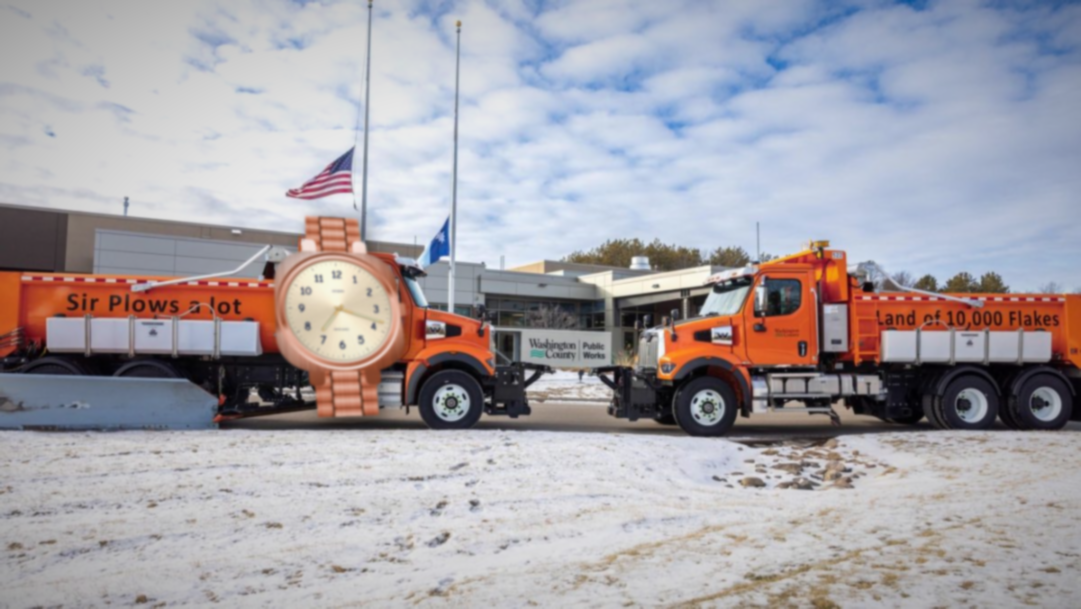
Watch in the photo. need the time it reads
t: 7:18
